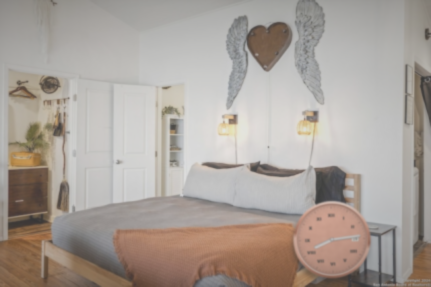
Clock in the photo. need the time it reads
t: 8:14
